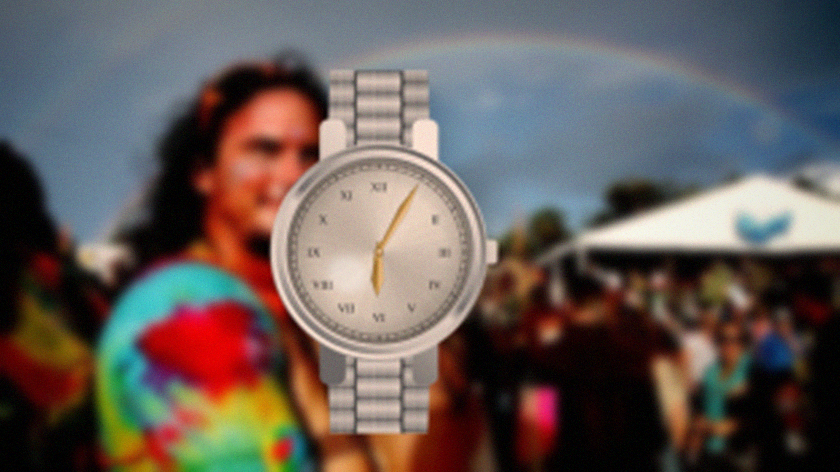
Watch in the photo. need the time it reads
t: 6:05
